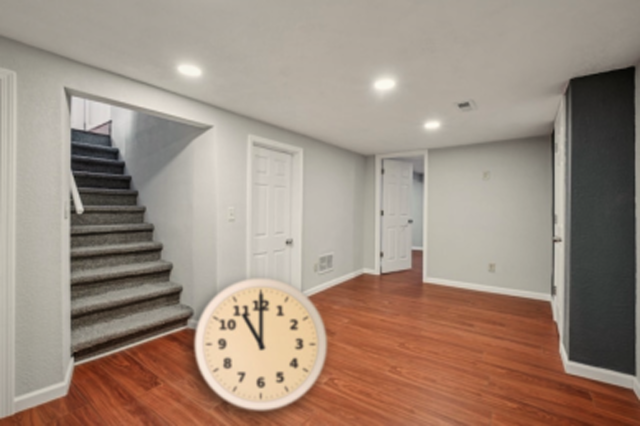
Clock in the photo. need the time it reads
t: 11:00
